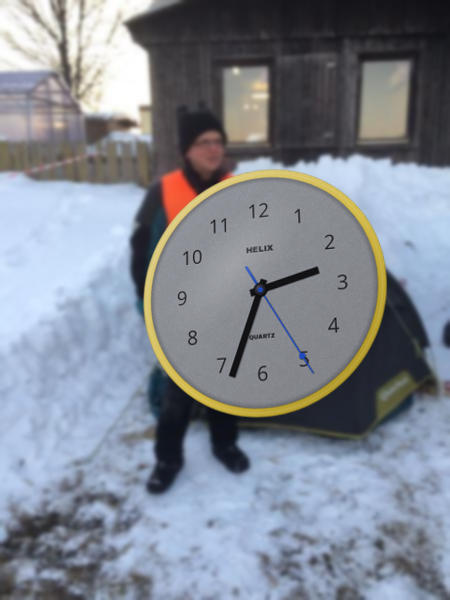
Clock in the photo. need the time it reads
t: 2:33:25
